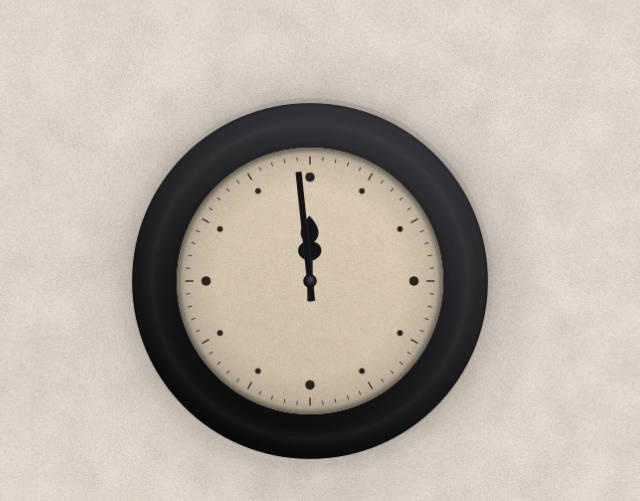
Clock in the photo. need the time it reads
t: 11:59
